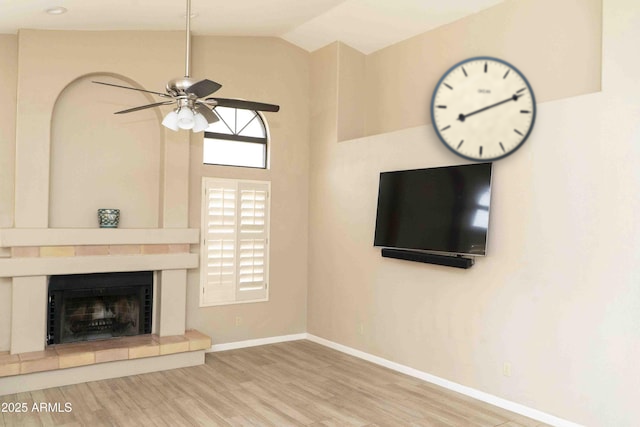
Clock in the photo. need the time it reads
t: 8:11
